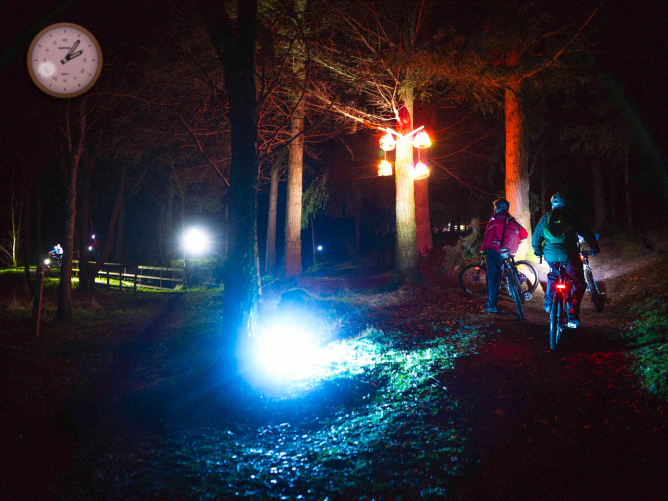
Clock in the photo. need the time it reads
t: 2:06
